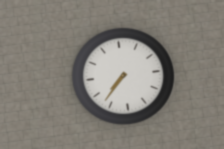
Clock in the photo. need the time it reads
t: 7:37
